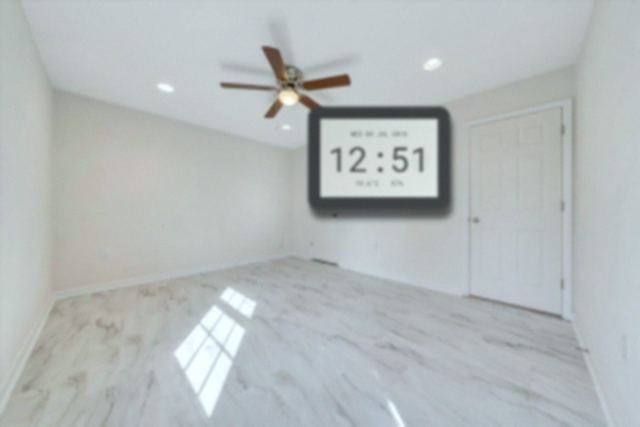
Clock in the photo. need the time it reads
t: 12:51
